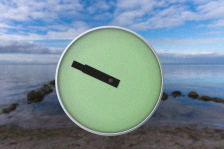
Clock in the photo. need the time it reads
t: 9:49
